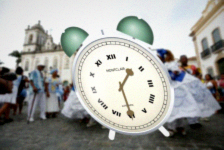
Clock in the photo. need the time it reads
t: 1:30
